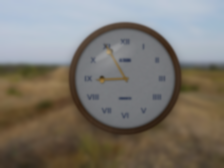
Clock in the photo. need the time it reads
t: 8:55
